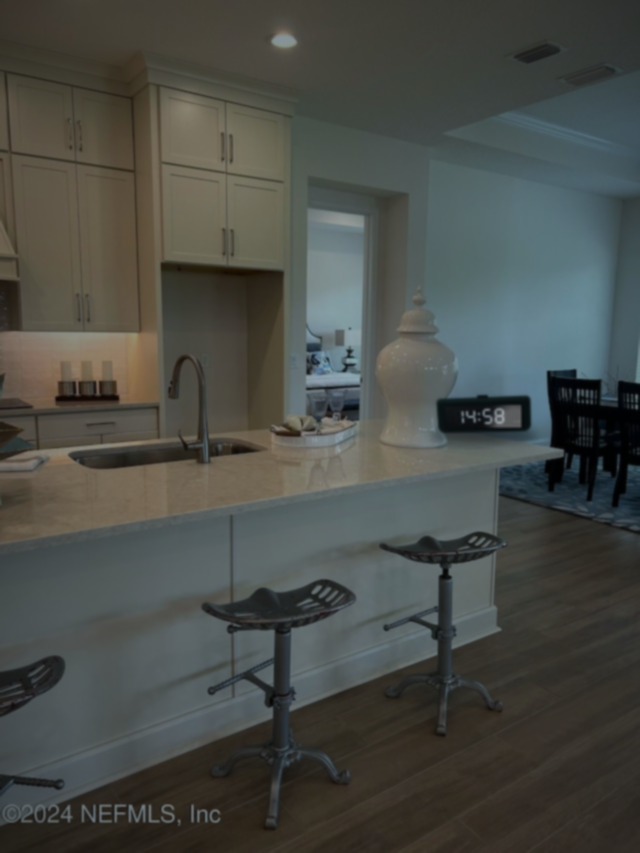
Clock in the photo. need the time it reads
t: 14:58
